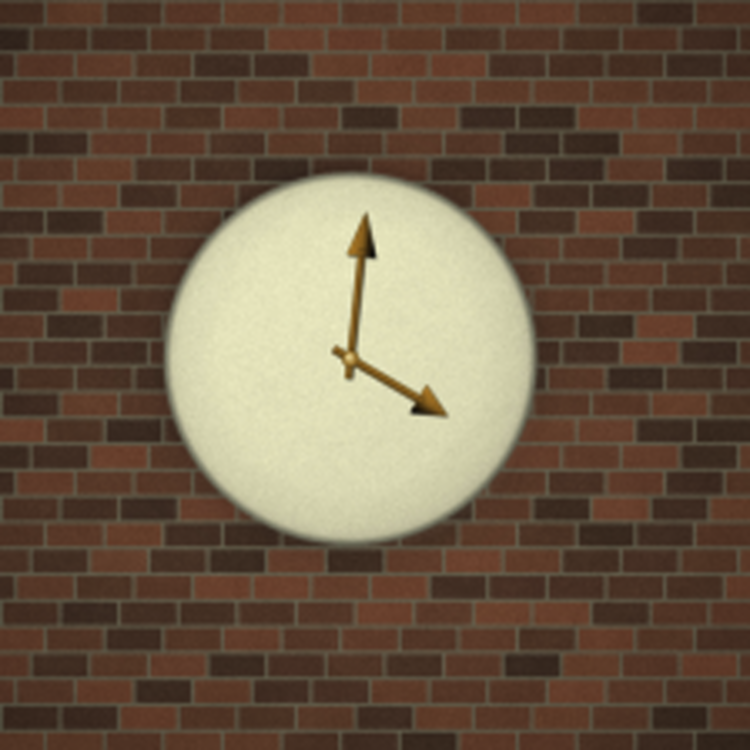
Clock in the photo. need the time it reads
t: 4:01
